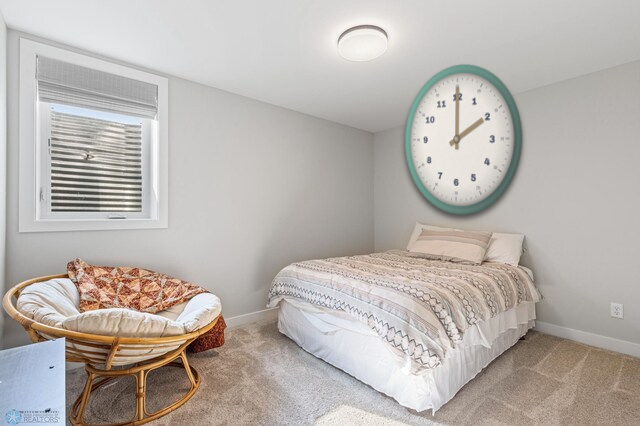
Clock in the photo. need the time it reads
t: 2:00
